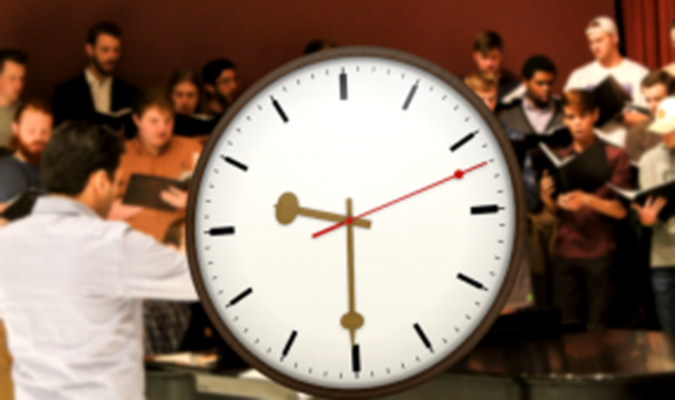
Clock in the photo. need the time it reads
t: 9:30:12
